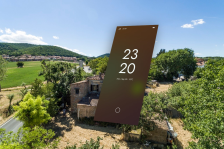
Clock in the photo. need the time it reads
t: 23:20
